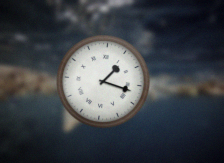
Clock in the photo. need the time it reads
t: 1:17
